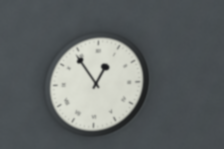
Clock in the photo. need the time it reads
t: 12:54
